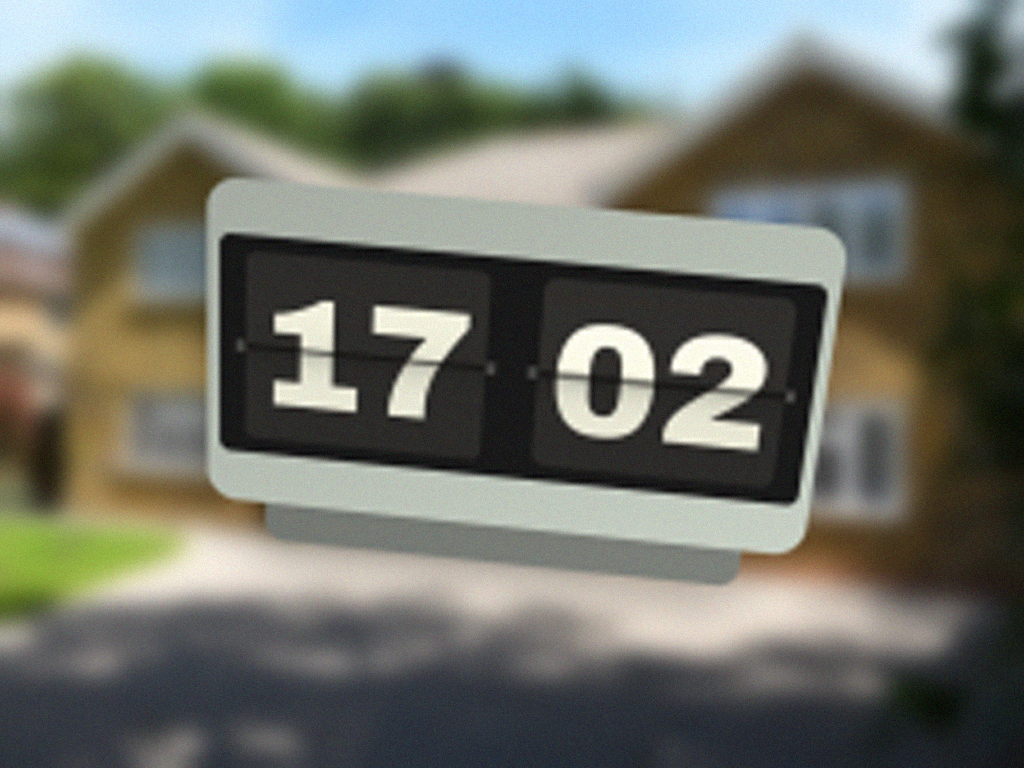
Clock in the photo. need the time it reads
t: 17:02
